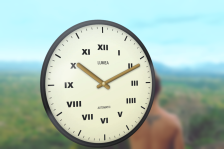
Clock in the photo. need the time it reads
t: 10:11
